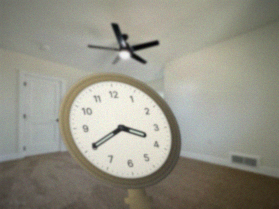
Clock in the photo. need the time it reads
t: 3:40
